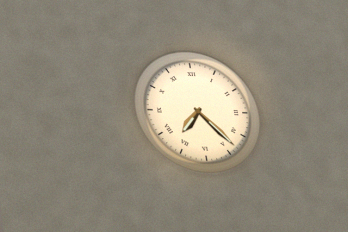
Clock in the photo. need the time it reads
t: 7:23
